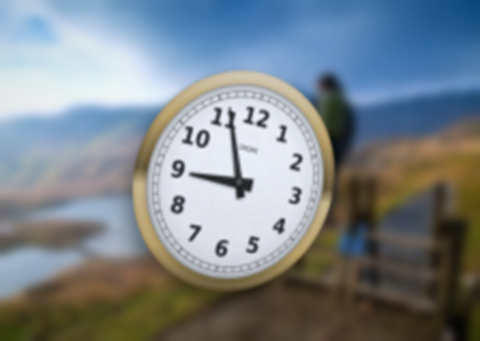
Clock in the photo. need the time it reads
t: 8:56
